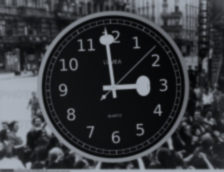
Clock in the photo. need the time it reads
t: 2:59:08
